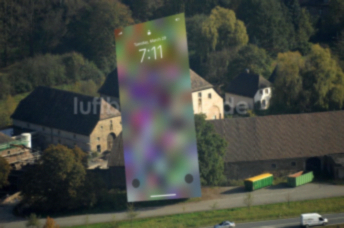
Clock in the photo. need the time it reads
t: 7:11
